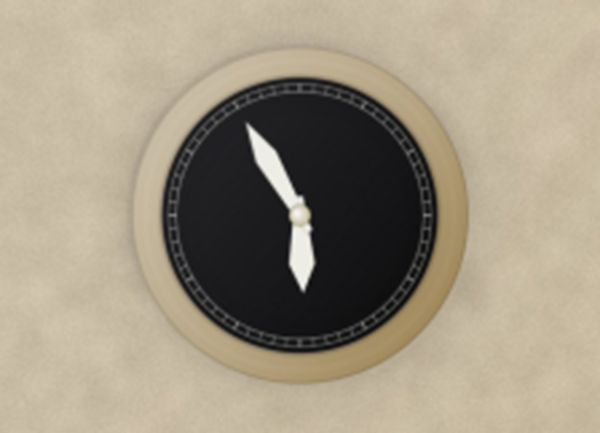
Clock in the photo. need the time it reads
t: 5:55
